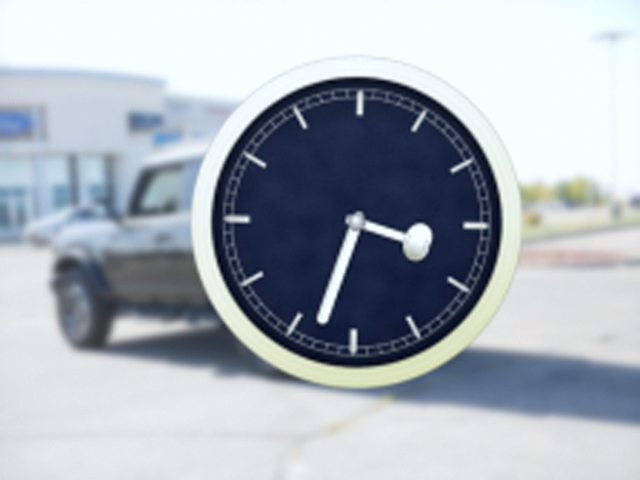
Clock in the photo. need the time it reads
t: 3:33
